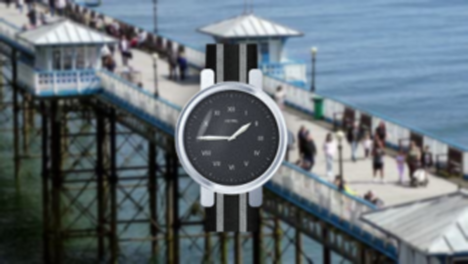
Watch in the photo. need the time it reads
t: 1:45
